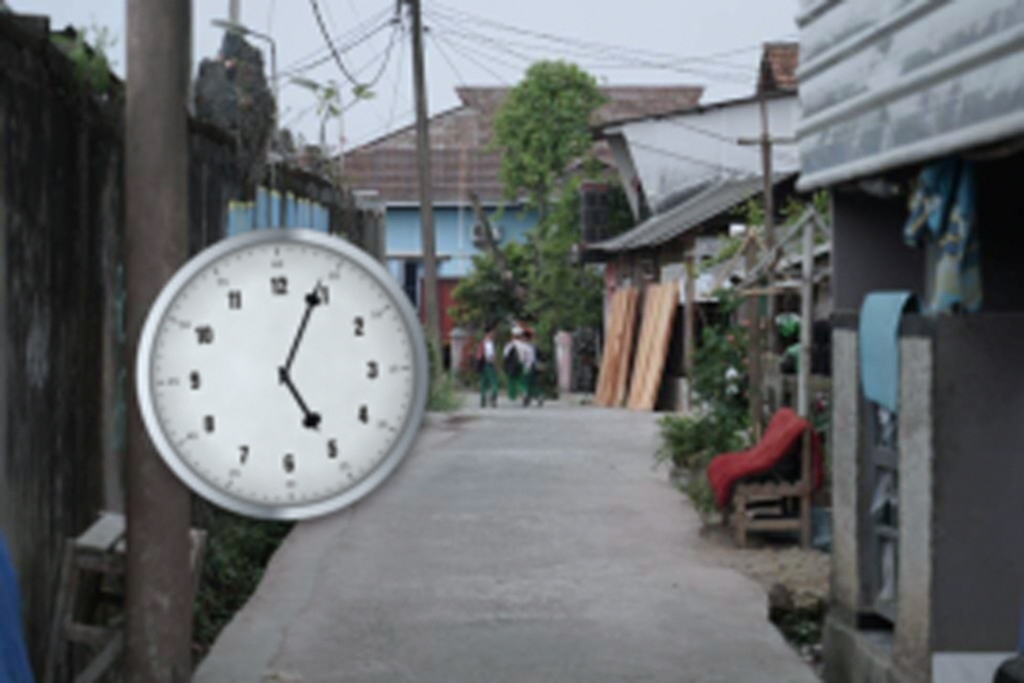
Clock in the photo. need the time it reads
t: 5:04
